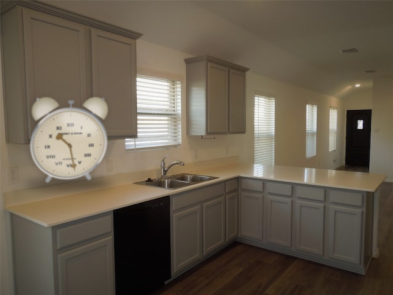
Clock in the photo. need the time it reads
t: 10:28
